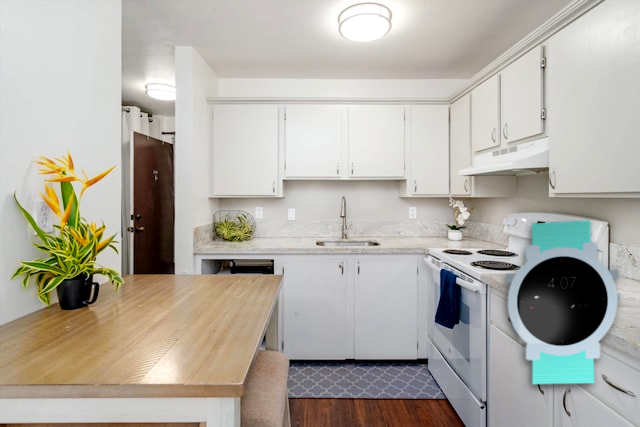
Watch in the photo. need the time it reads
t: 4:07
